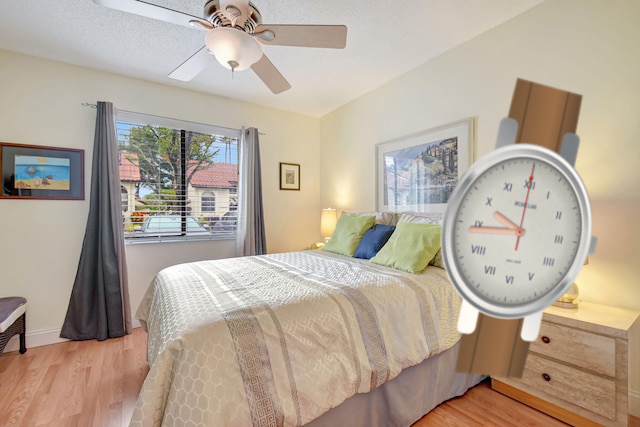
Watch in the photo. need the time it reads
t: 9:44:00
